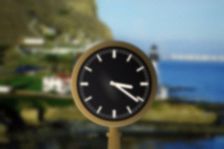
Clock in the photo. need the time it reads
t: 3:21
